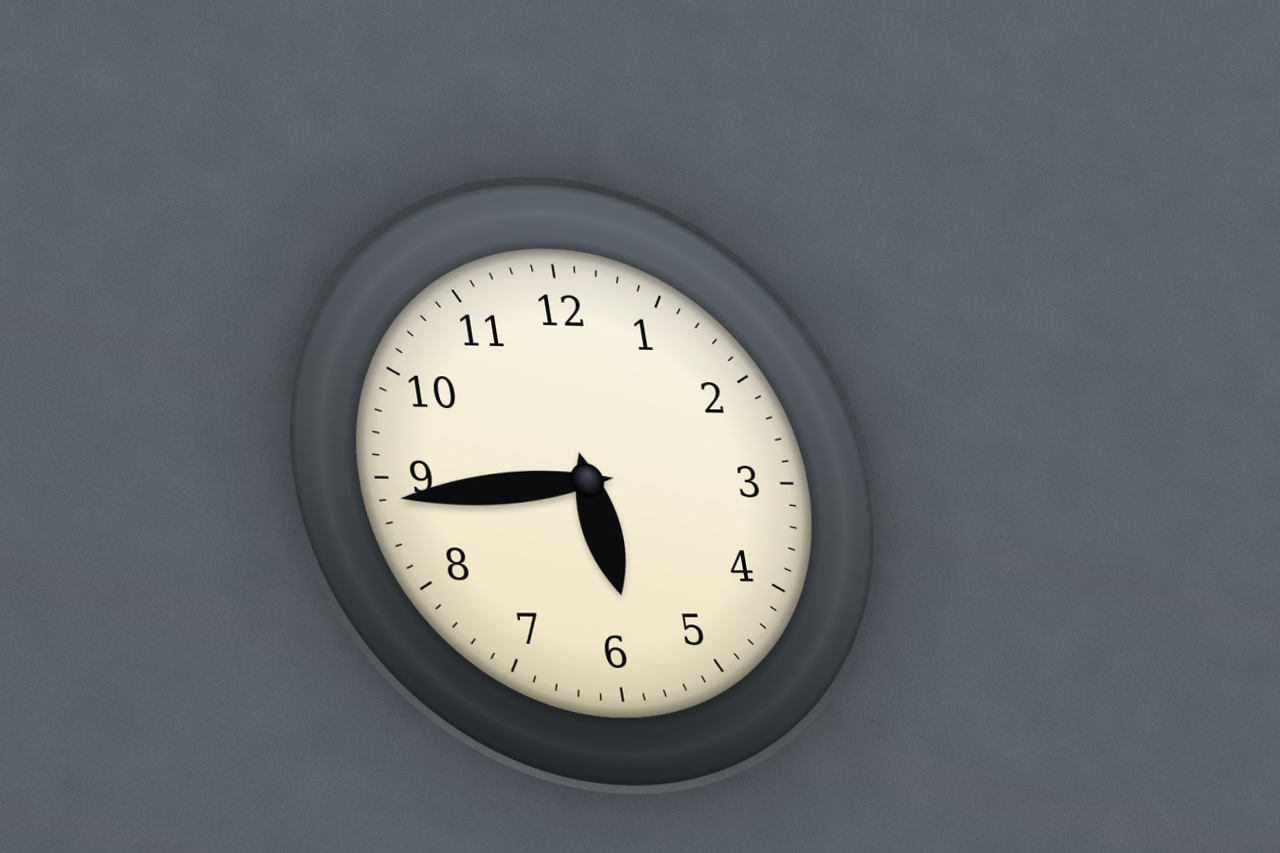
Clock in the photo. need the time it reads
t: 5:44
